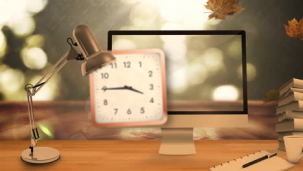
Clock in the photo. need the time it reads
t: 3:45
